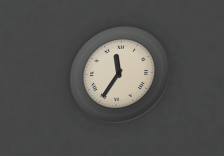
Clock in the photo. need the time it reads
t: 11:35
